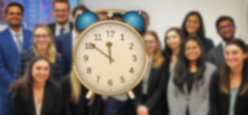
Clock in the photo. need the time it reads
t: 11:51
